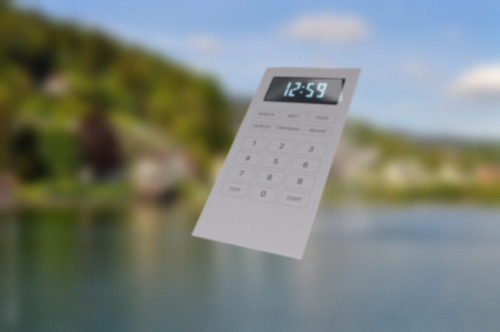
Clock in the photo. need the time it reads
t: 12:59
